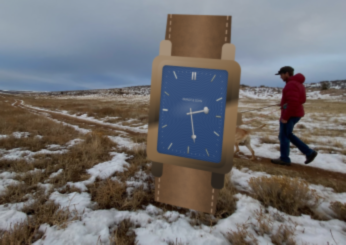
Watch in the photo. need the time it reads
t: 2:28
